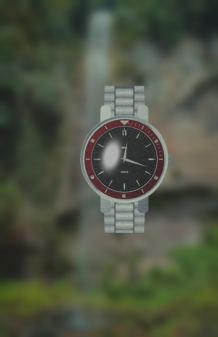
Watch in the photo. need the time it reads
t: 12:18
